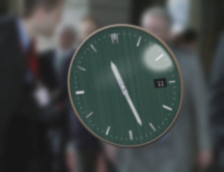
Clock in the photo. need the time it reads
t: 11:27
